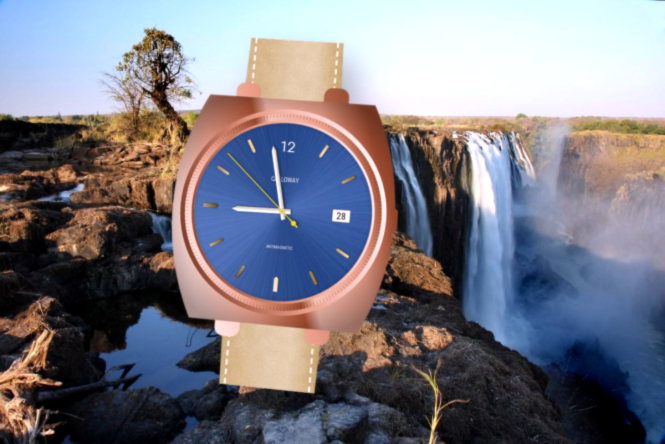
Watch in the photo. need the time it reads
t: 8:57:52
